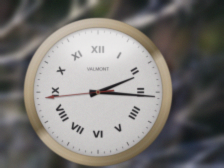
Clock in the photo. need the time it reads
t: 2:15:44
